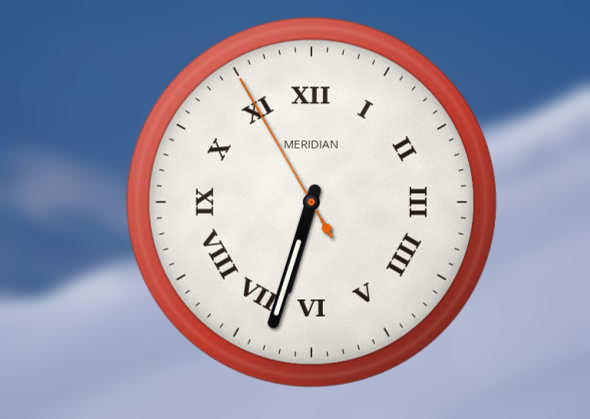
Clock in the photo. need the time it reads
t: 6:32:55
